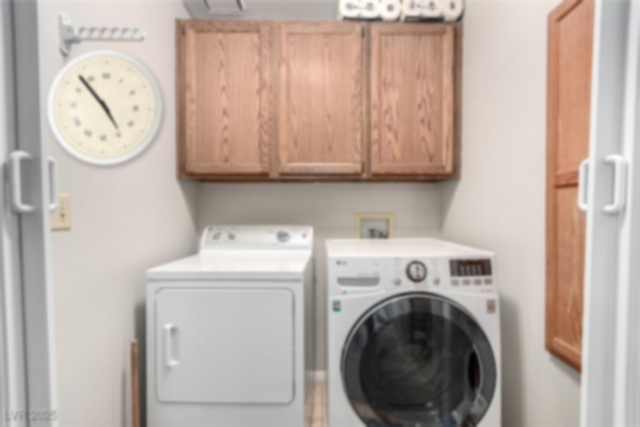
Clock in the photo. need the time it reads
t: 4:53
